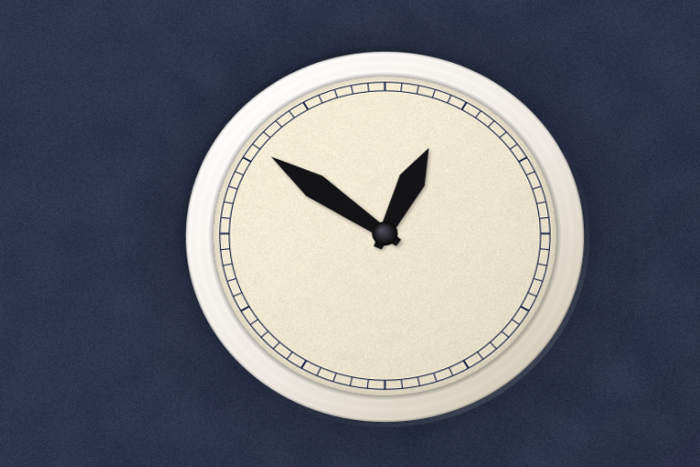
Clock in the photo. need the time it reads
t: 12:51
